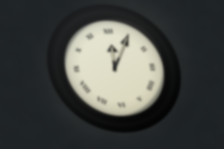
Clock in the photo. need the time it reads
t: 12:05
